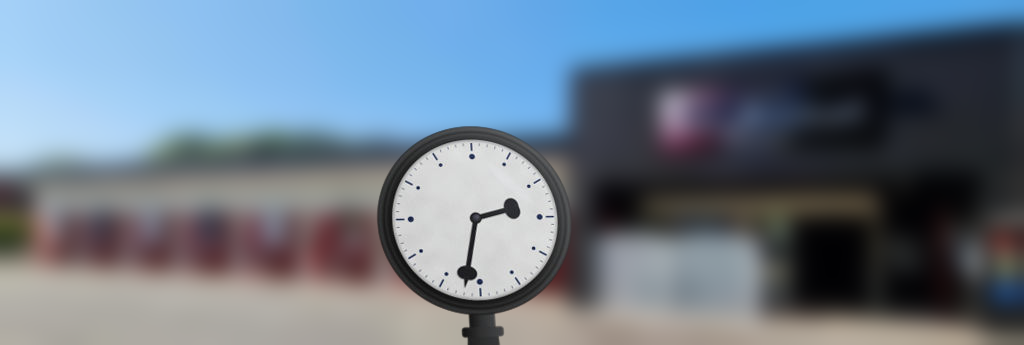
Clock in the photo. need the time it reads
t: 2:32
